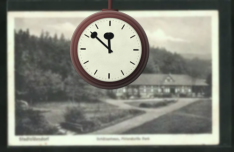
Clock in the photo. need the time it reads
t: 11:52
